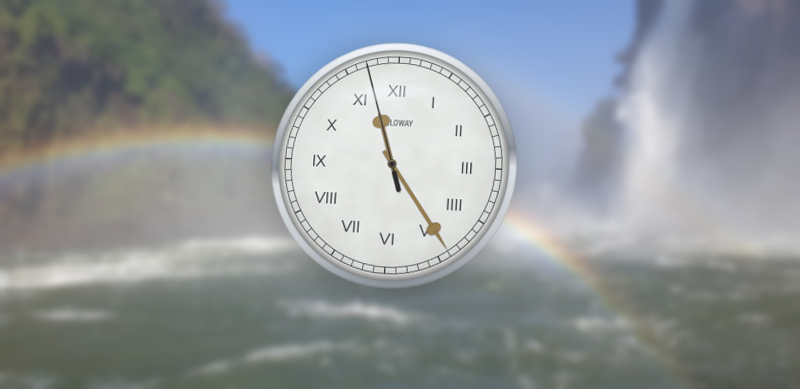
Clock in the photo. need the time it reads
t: 11:23:57
